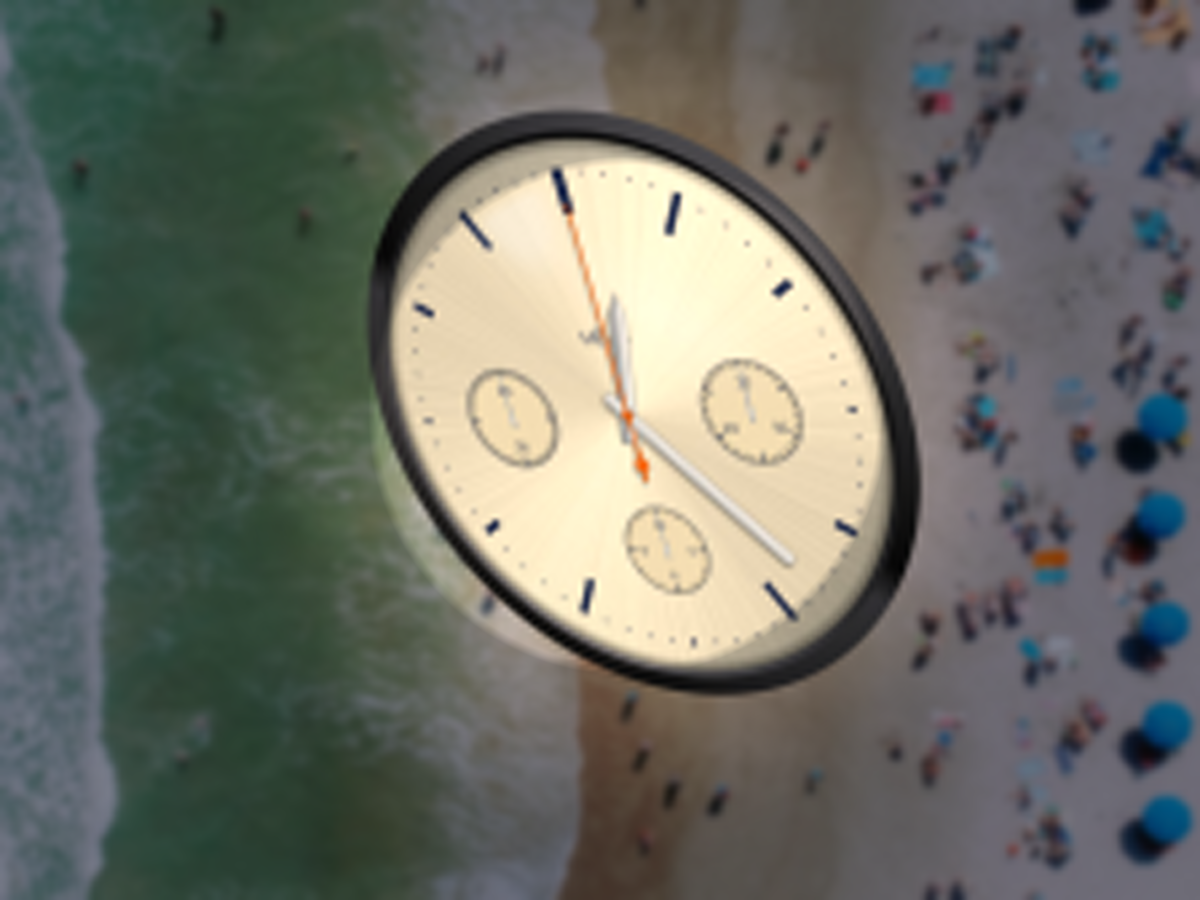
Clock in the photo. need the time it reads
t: 12:23
